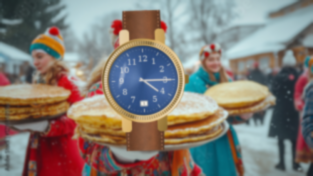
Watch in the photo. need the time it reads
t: 4:15
